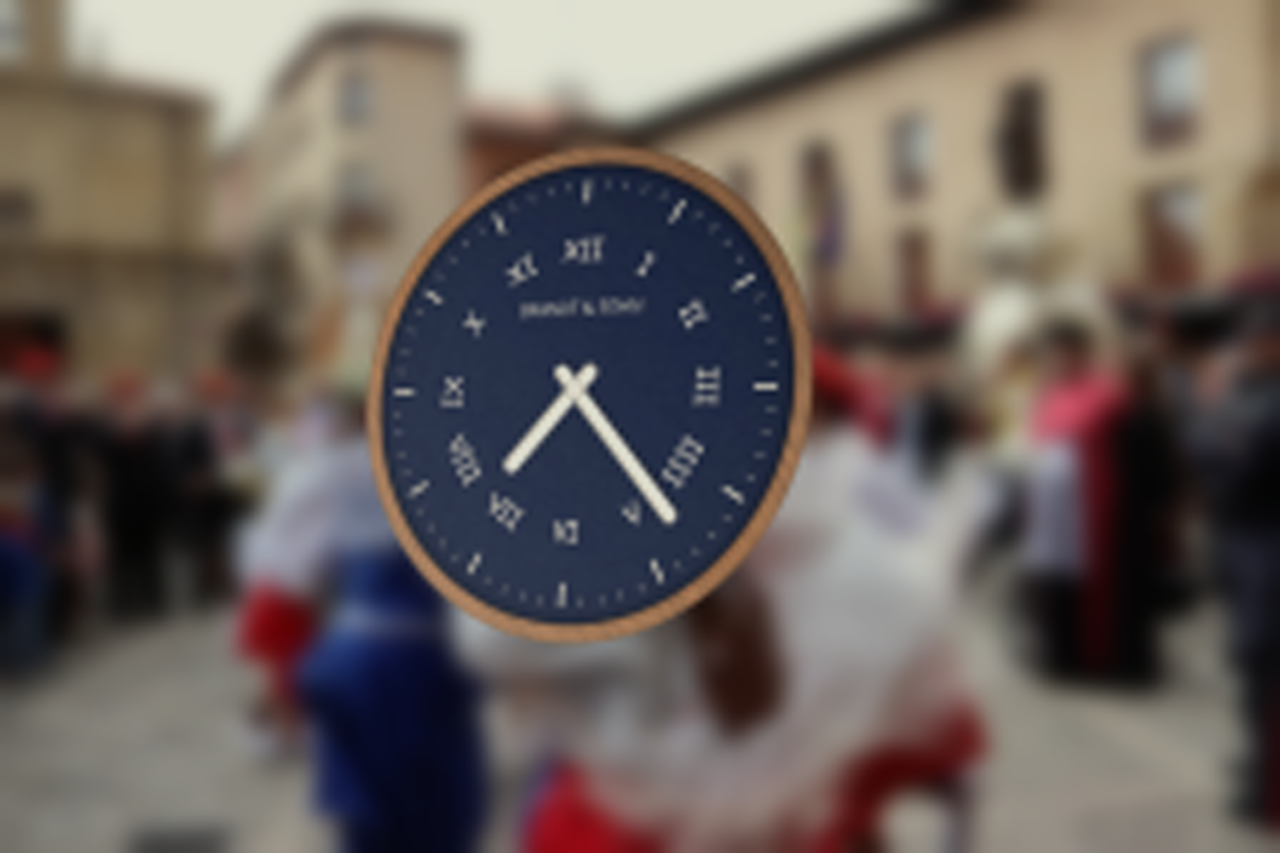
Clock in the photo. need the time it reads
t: 7:23
